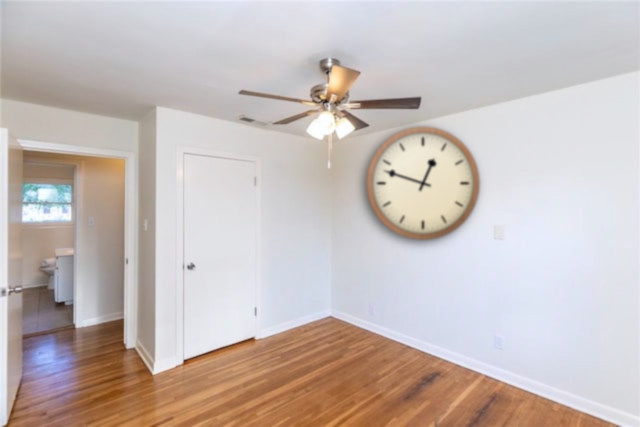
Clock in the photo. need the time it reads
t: 12:48
